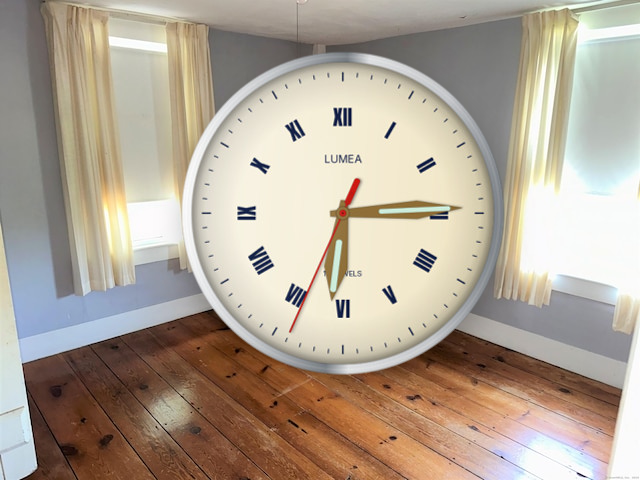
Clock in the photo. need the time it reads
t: 6:14:34
